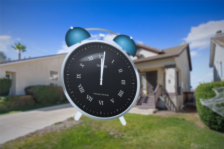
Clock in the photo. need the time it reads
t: 12:01
